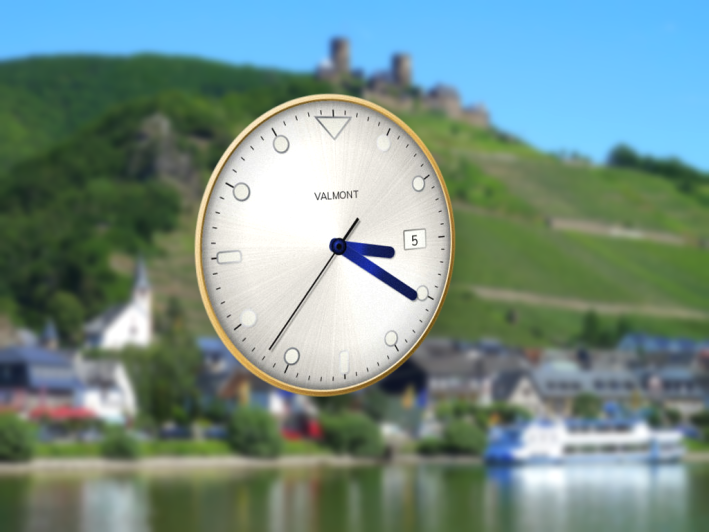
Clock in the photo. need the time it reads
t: 3:20:37
